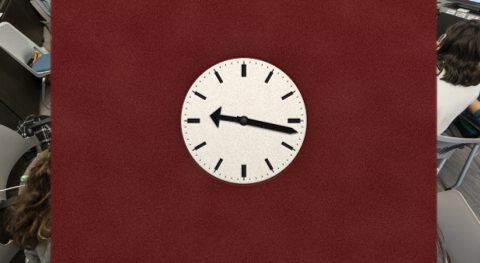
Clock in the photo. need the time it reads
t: 9:17
